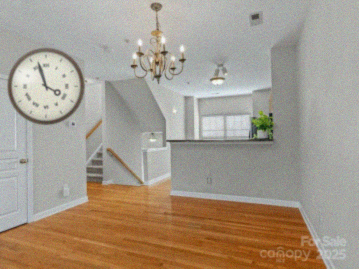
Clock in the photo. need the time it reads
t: 3:57
